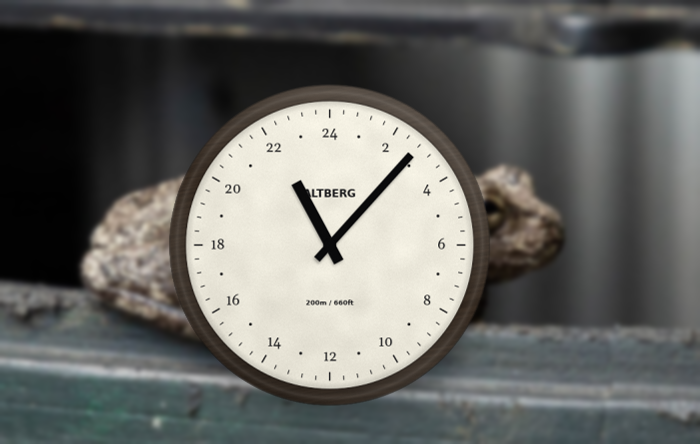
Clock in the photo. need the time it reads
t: 22:07
